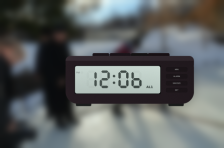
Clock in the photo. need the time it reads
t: 12:06
